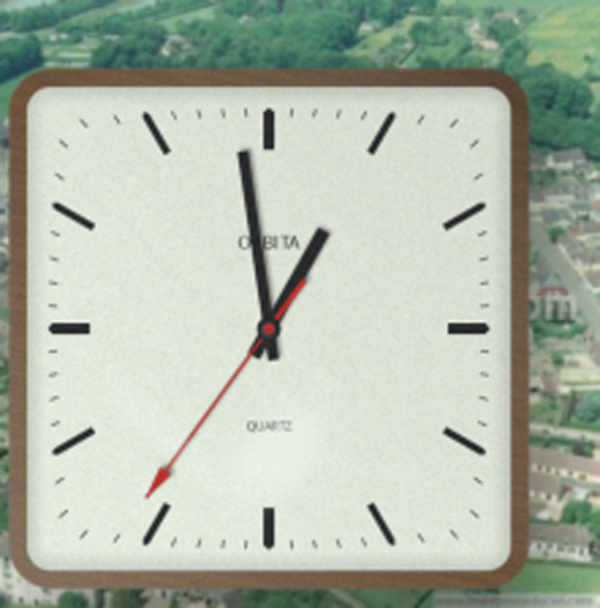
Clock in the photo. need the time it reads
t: 12:58:36
